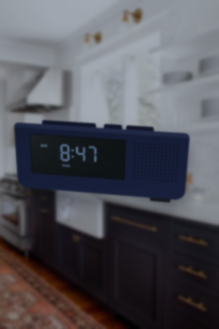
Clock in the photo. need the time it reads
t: 8:47
